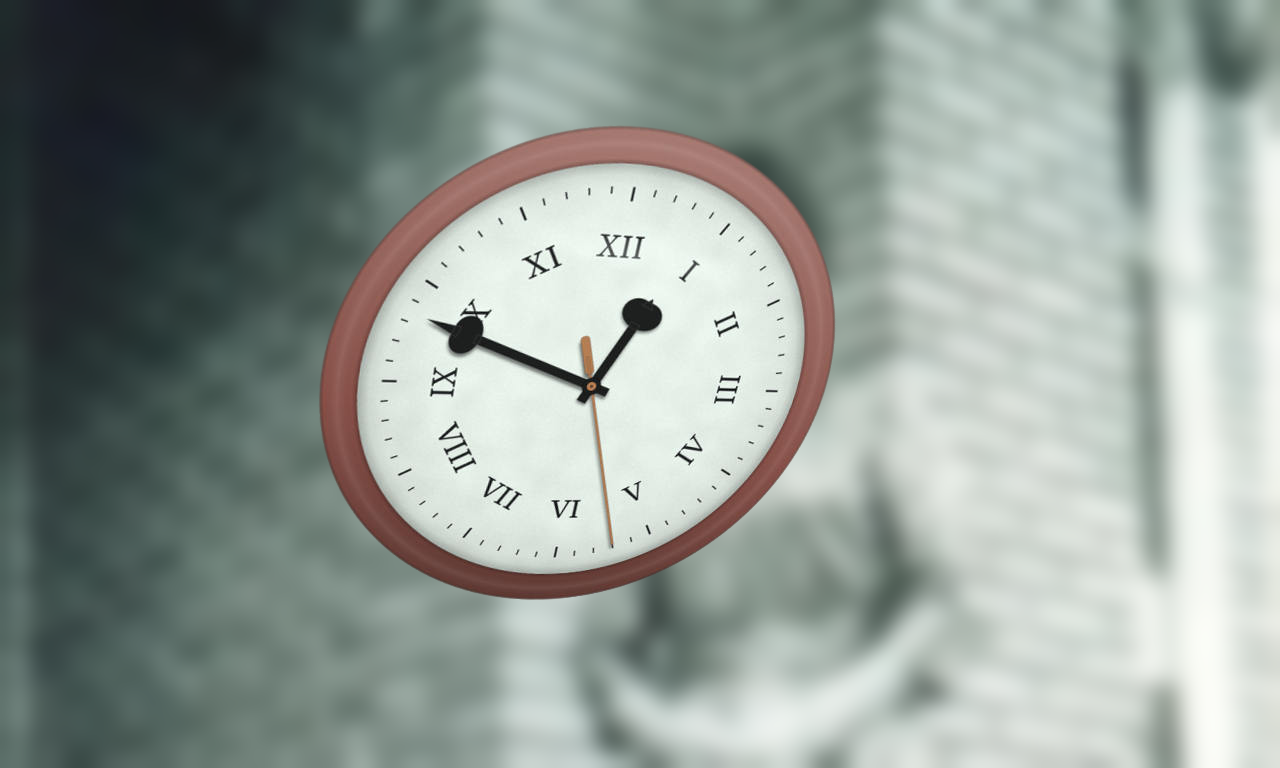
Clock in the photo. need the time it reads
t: 12:48:27
